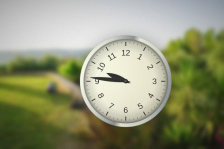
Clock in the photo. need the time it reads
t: 9:46
